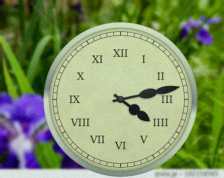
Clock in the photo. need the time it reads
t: 4:13
